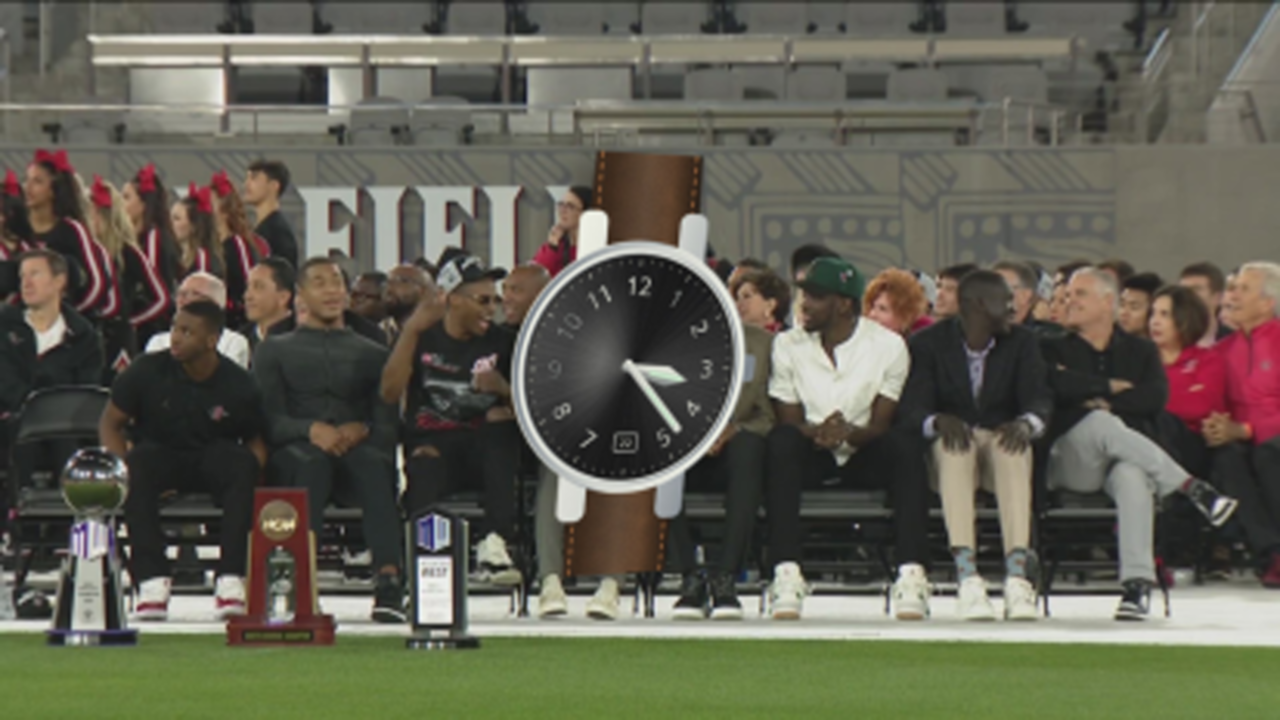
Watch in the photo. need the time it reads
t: 3:23
